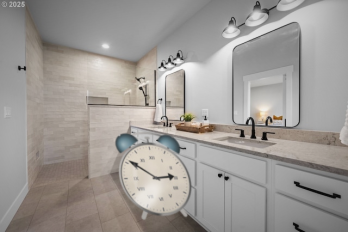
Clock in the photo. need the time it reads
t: 2:51
